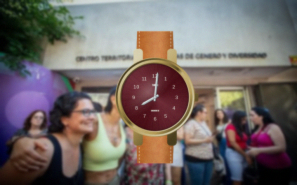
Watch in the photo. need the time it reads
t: 8:01
